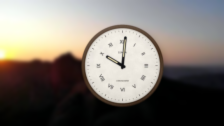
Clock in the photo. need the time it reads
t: 10:01
